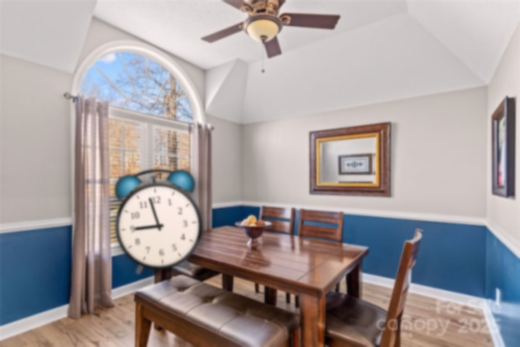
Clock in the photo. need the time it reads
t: 8:58
